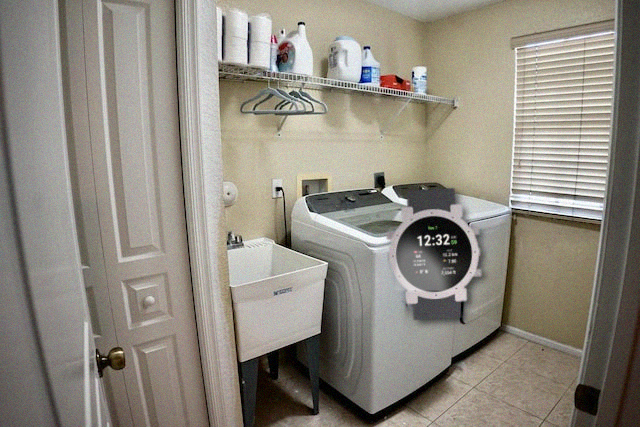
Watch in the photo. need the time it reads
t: 12:32
